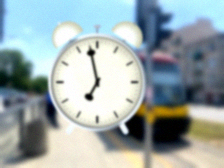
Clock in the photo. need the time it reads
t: 6:58
